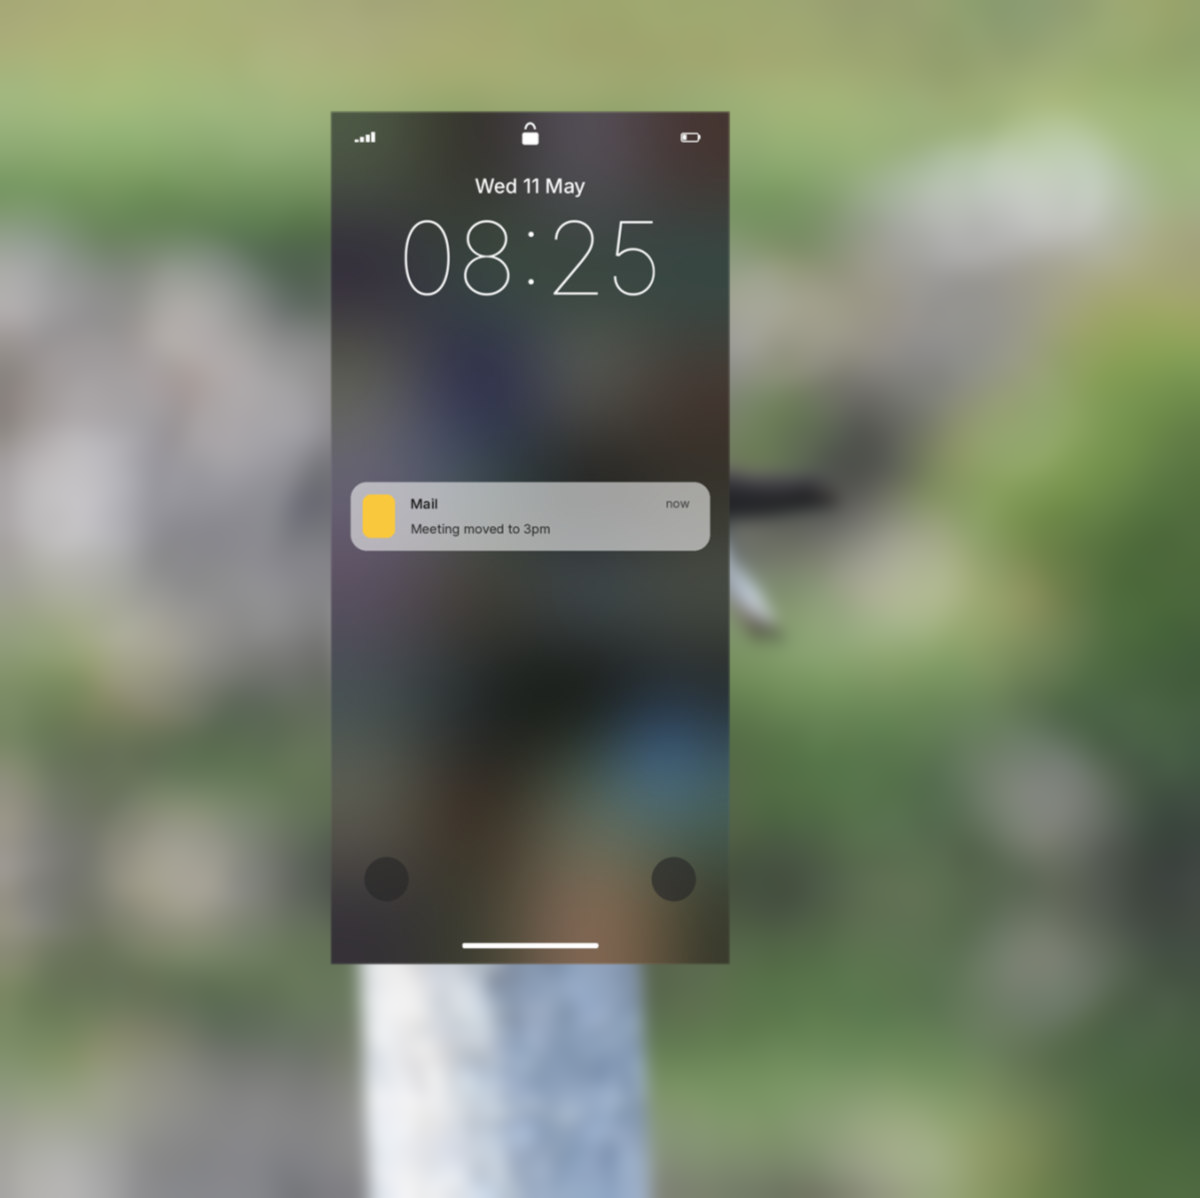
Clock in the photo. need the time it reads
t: 8:25
